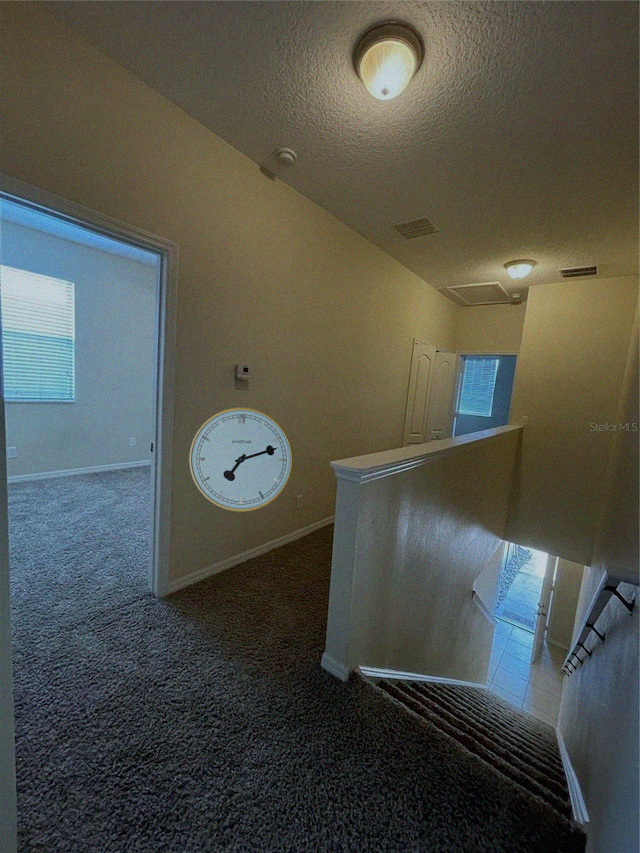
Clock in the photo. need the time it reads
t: 7:12
